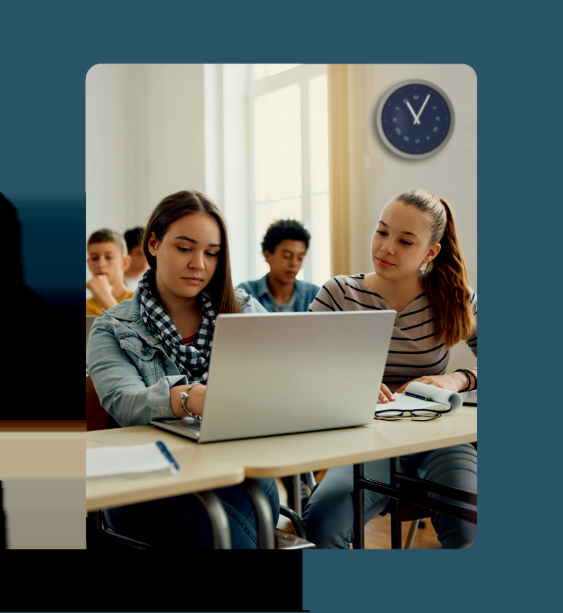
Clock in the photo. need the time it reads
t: 11:05
